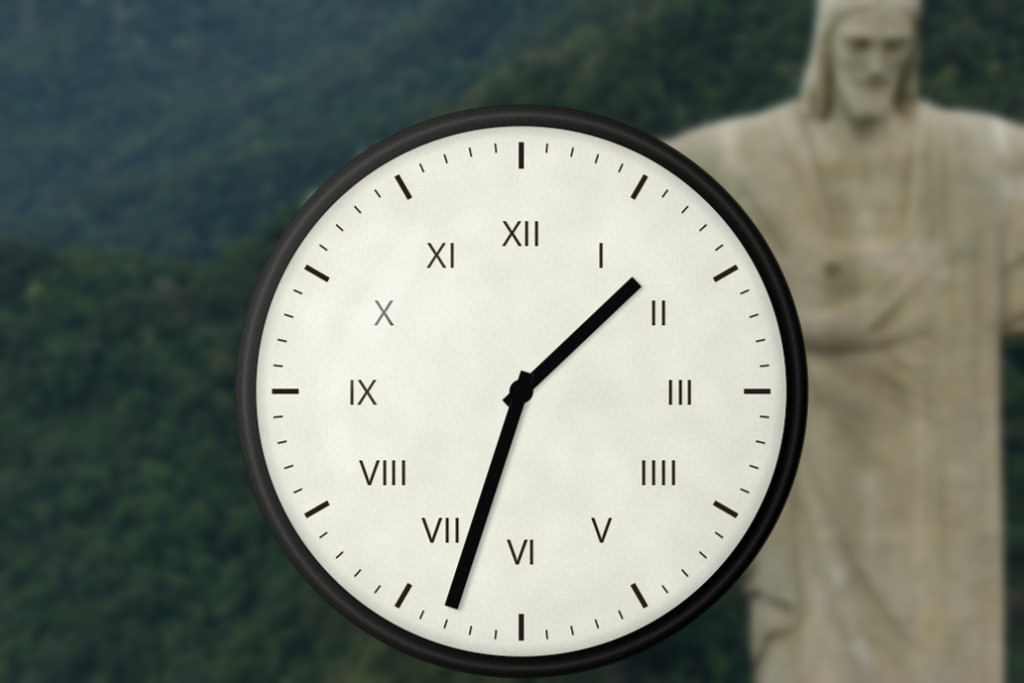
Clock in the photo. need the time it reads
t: 1:33
